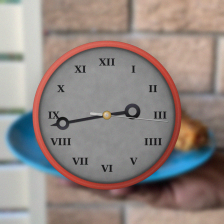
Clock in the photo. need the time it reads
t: 2:43:16
